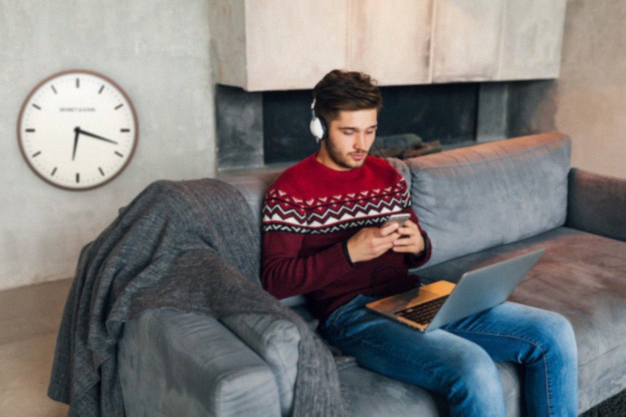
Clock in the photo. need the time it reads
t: 6:18
